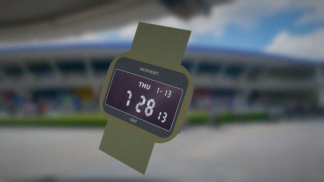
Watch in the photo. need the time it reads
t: 7:28:13
